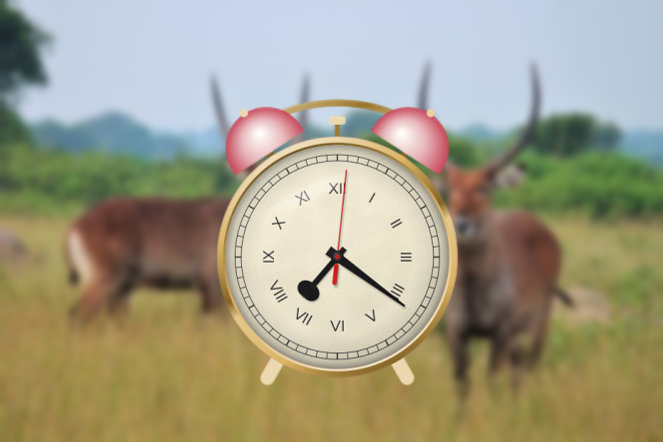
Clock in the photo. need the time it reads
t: 7:21:01
